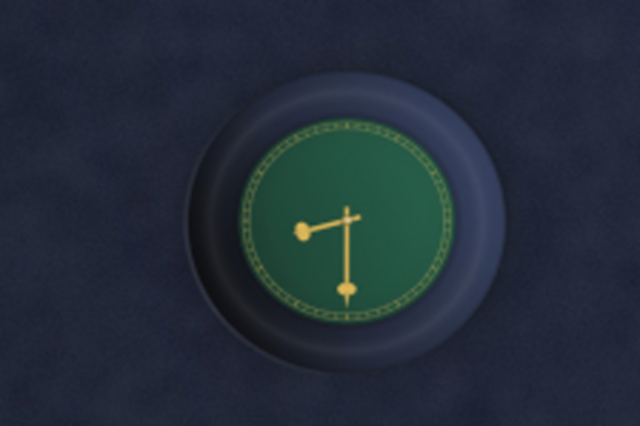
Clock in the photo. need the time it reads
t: 8:30
